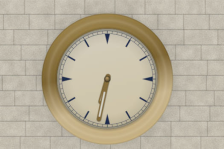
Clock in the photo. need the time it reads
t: 6:32
